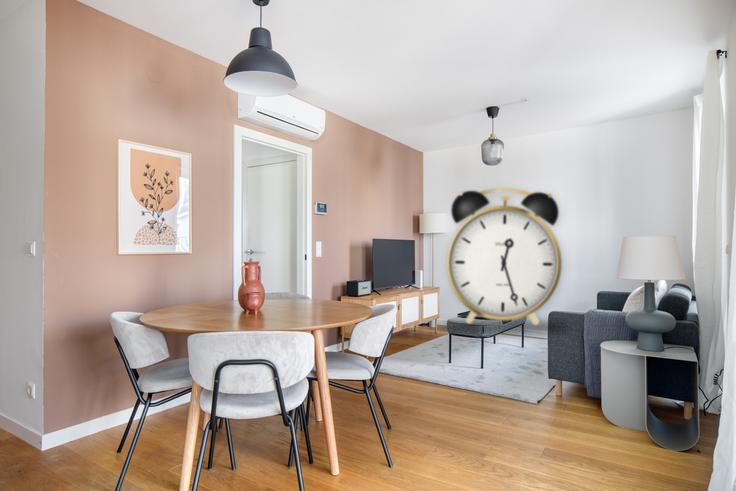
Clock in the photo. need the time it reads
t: 12:27
